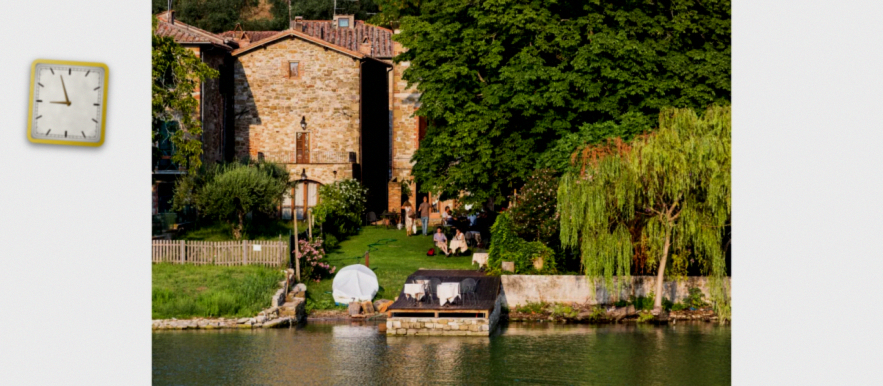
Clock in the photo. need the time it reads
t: 8:57
